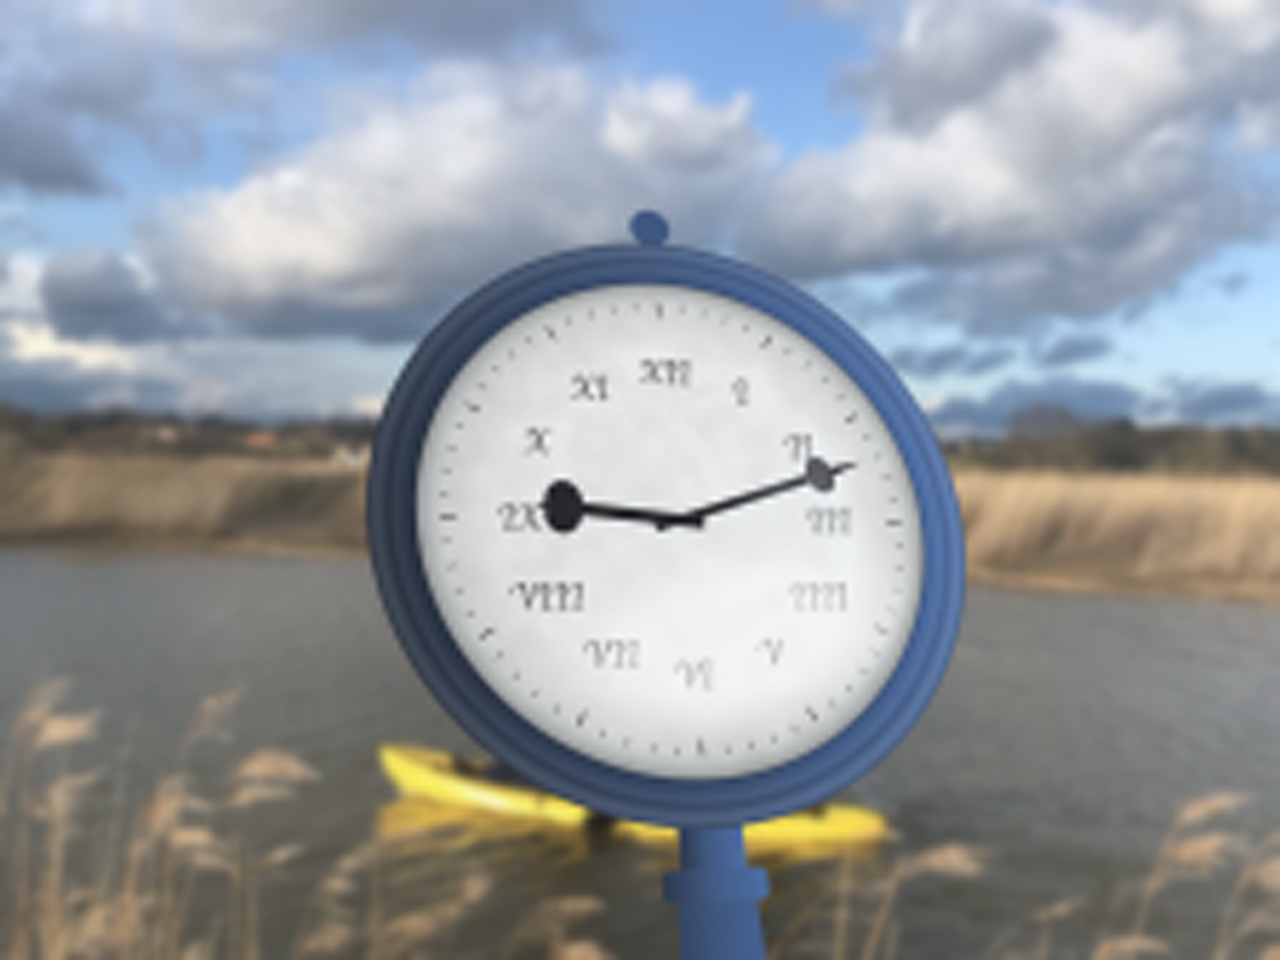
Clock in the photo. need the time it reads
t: 9:12
